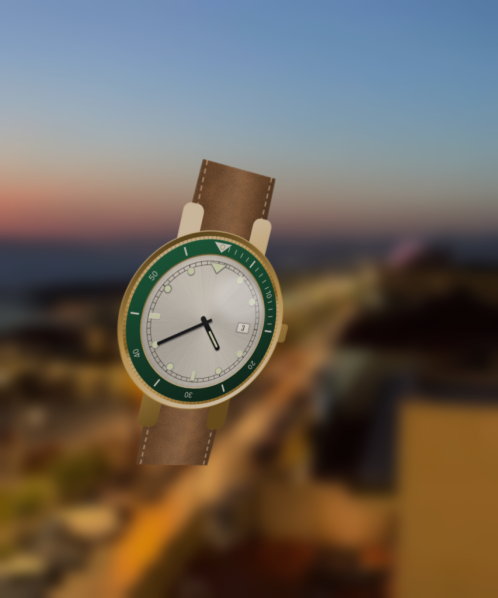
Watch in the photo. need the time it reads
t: 4:40
